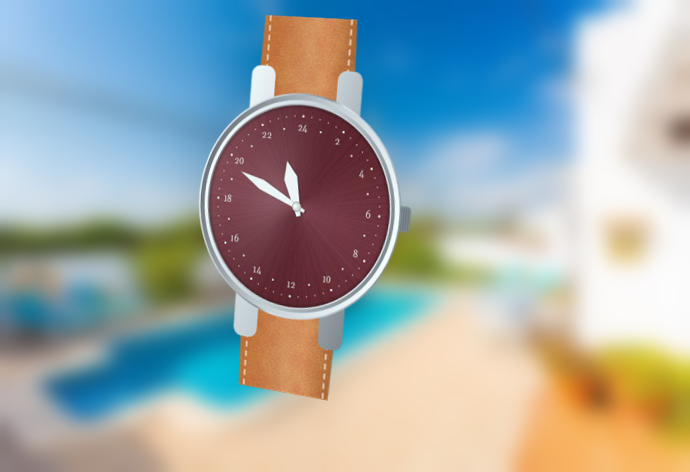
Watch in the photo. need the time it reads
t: 22:49
